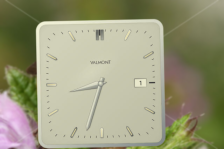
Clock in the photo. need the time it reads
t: 8:33
